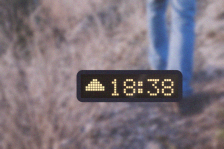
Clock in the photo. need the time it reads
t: 18:38
